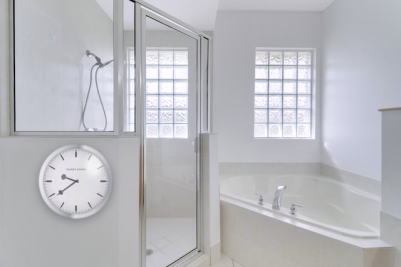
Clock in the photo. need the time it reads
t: 9:39
